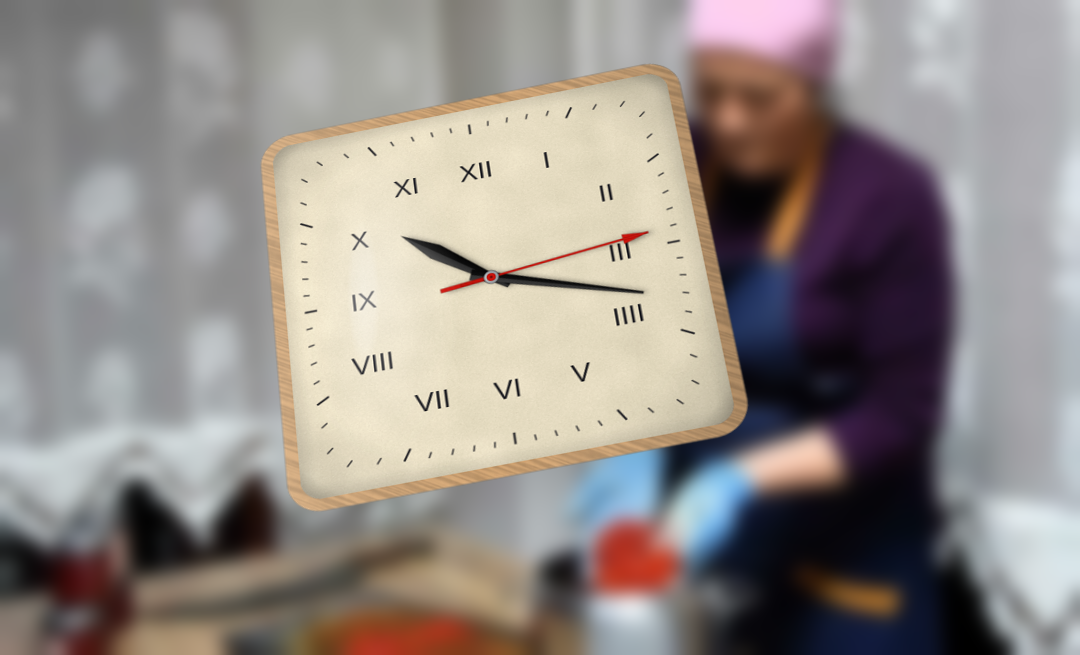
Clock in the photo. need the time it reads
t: 10:18:14
